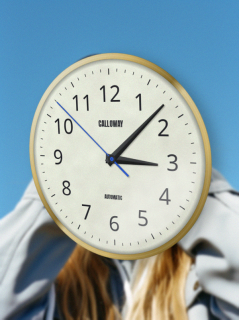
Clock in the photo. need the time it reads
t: 3:07:52
